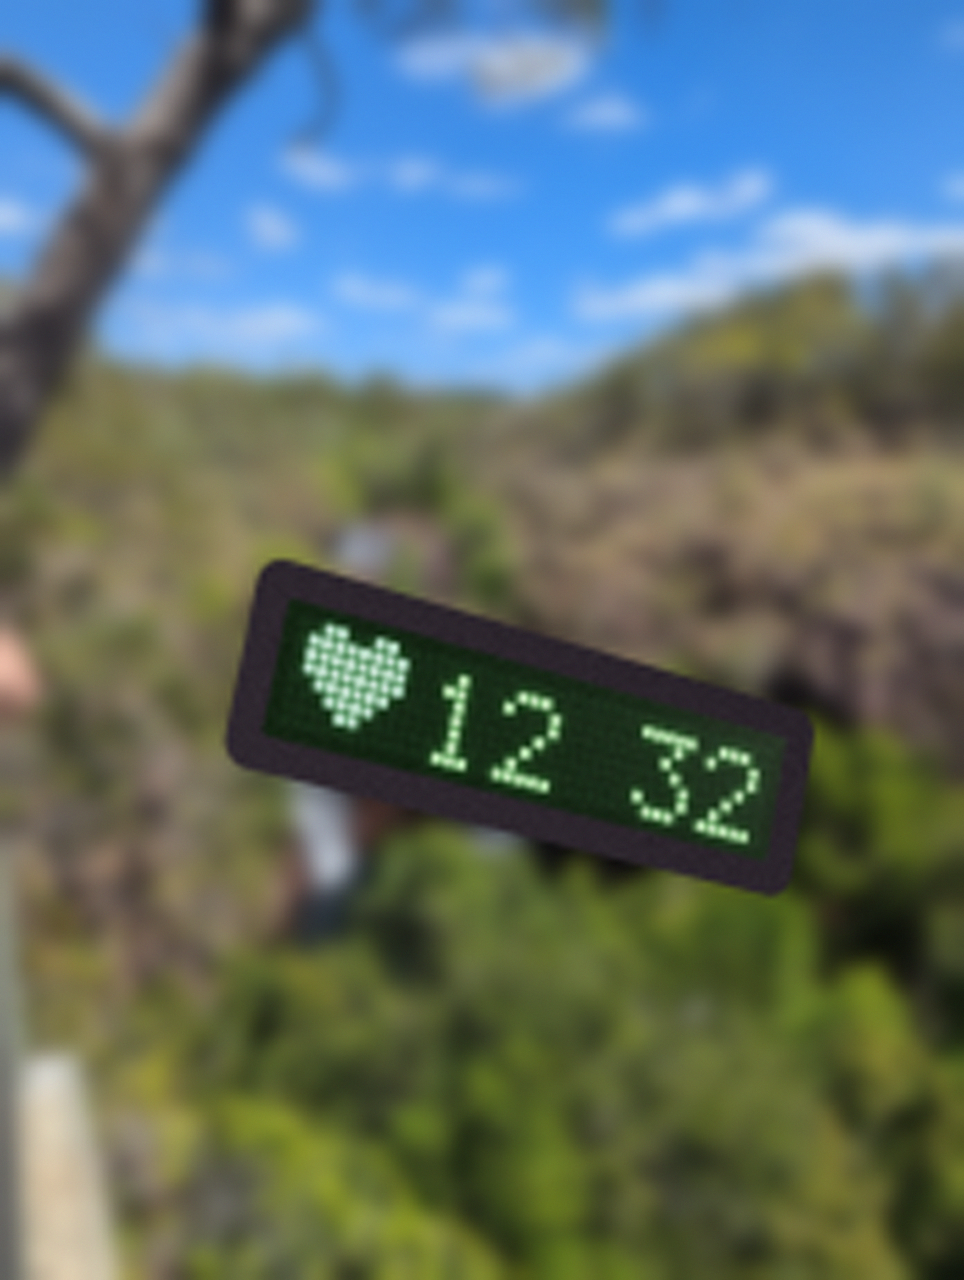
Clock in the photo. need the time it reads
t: 12:32
